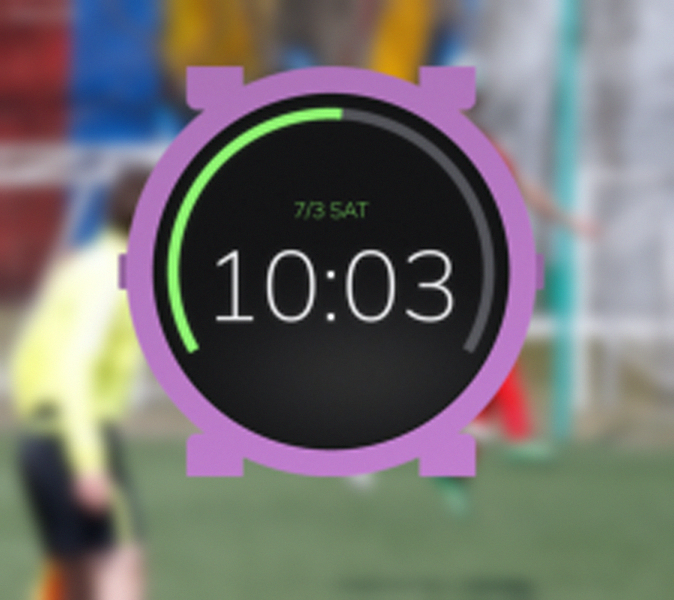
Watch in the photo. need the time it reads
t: 10:03
